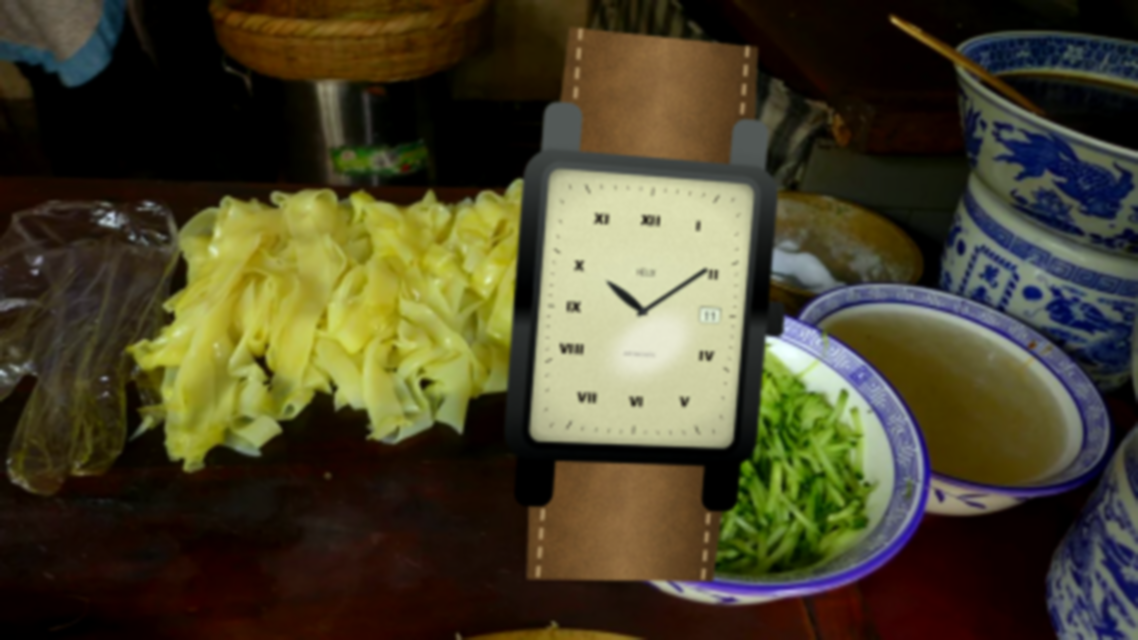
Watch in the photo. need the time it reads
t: 10:09
